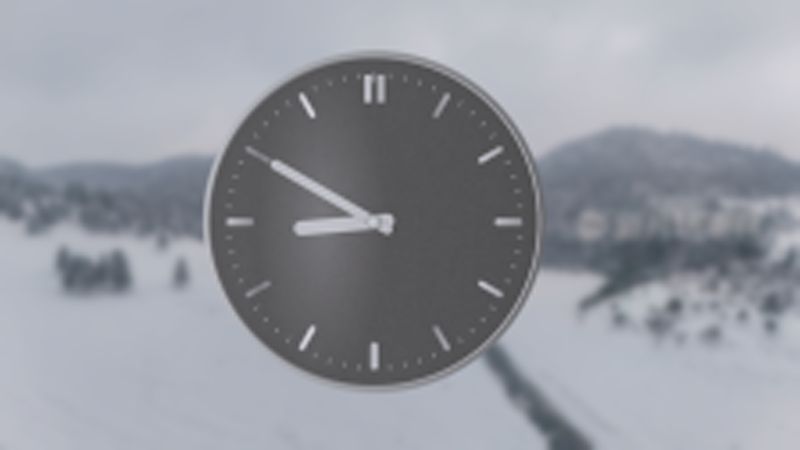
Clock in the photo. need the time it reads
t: 8:50
